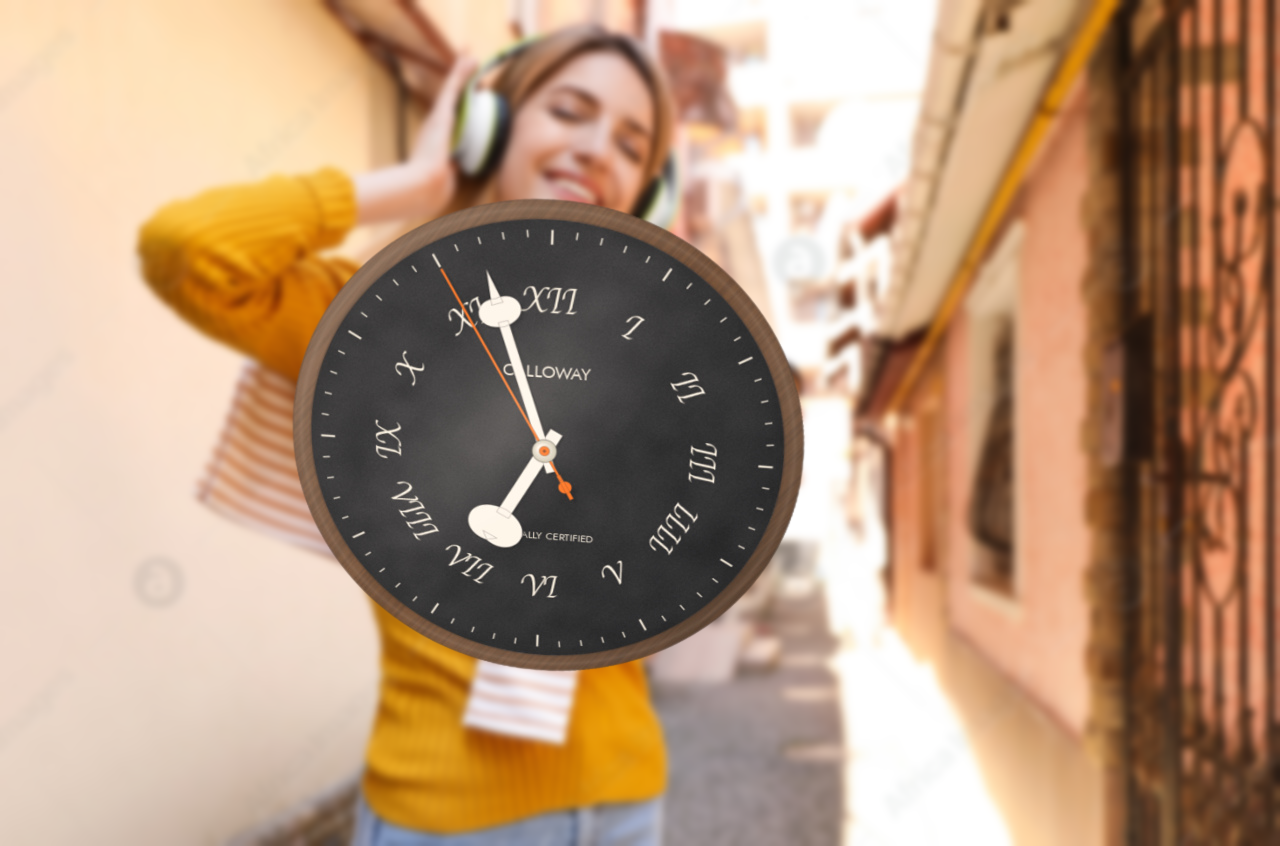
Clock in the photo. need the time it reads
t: 6:56:55
